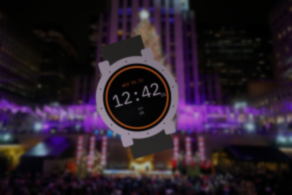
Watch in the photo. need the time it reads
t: 12:42
